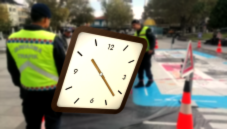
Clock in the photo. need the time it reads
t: 10:22
